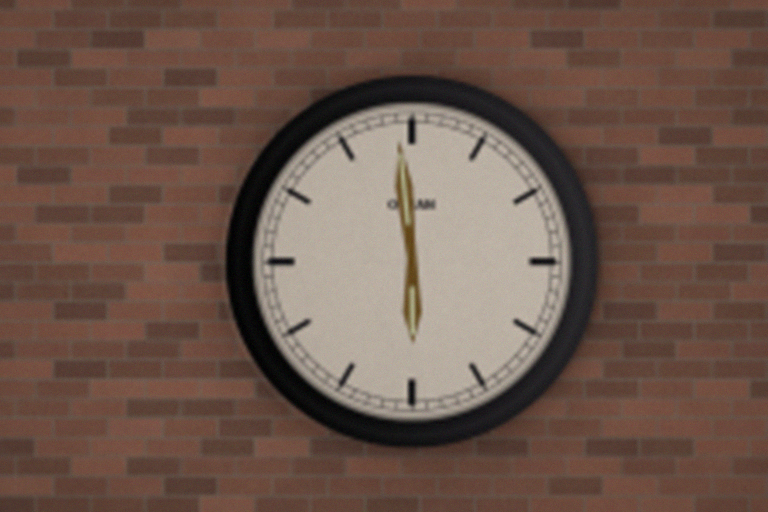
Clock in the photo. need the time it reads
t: 5:59
